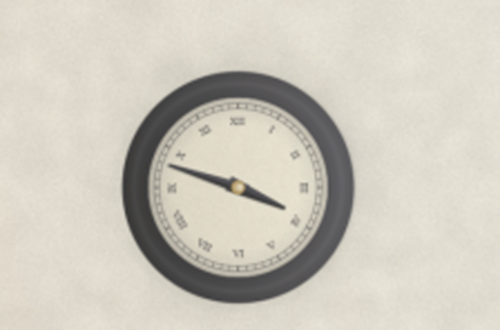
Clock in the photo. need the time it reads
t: 3:48
